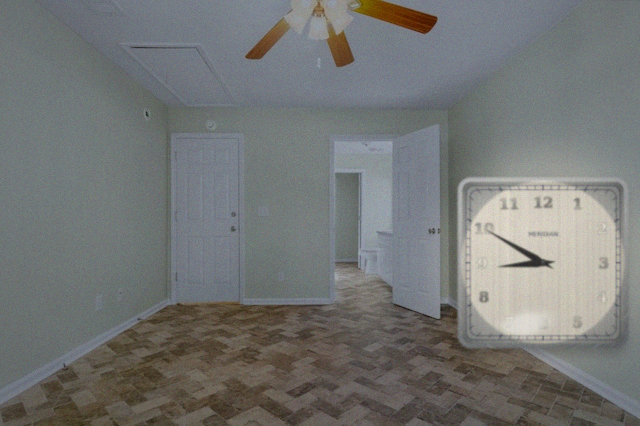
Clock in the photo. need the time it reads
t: 8:50
